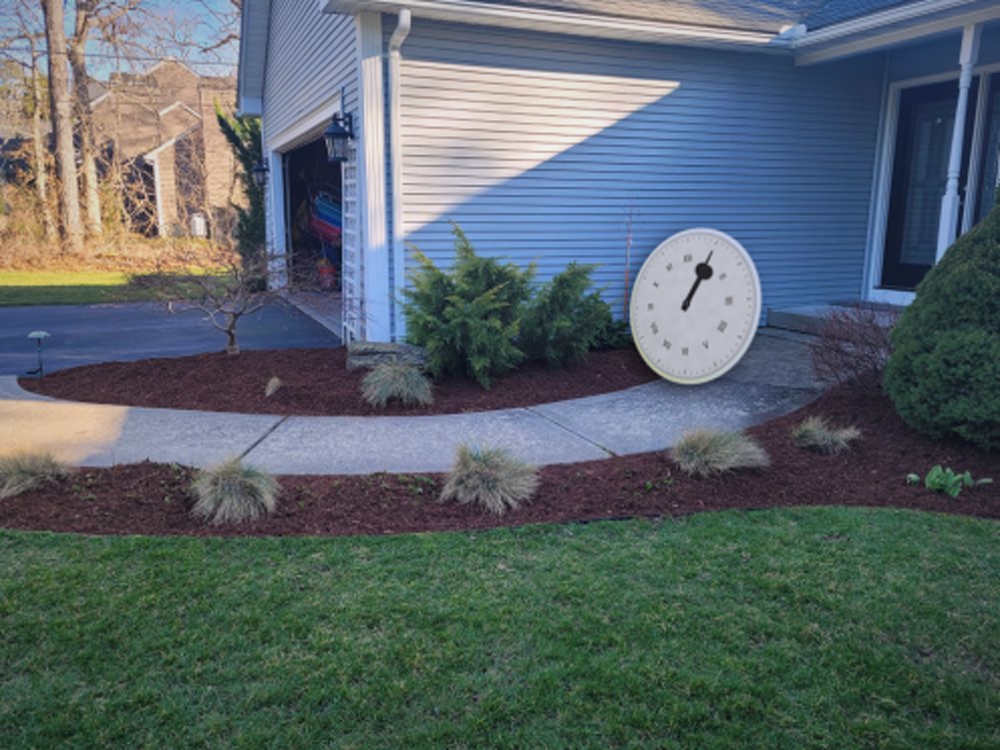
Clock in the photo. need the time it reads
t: 1:05
